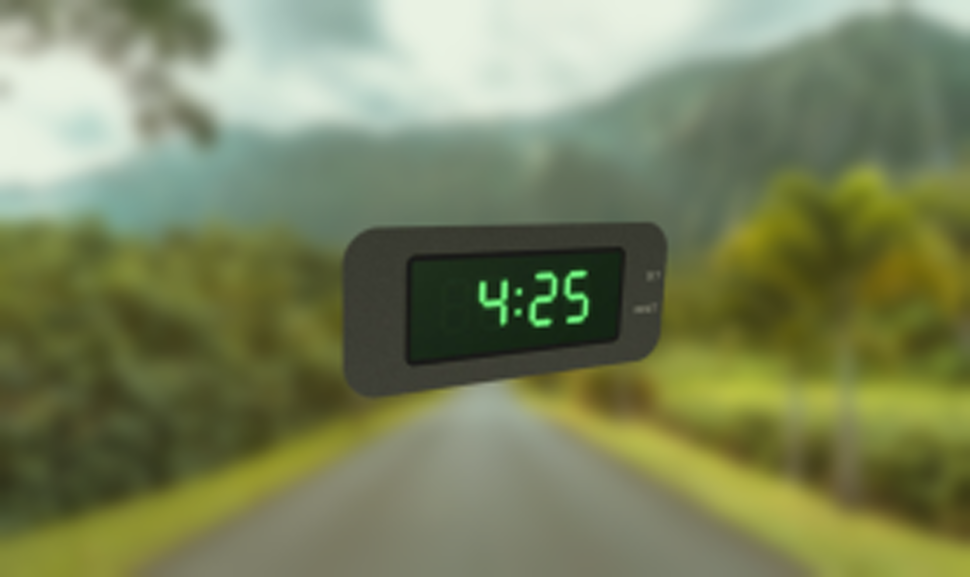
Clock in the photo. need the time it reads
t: 4:25
